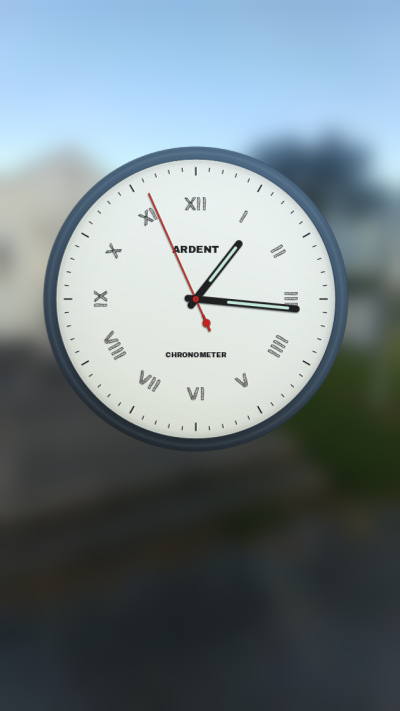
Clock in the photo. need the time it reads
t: 1:15:56
